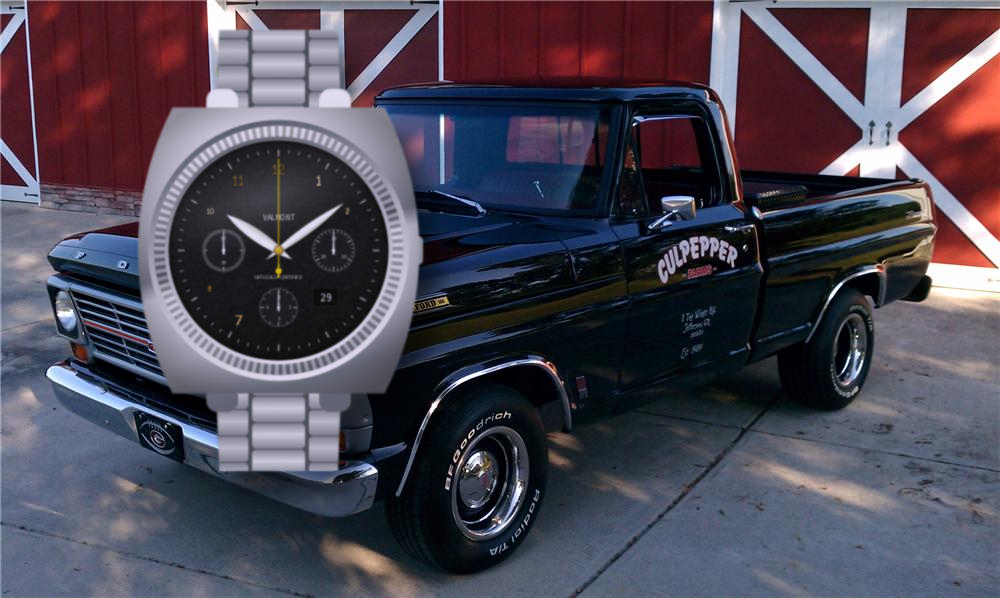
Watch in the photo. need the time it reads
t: 10:09
